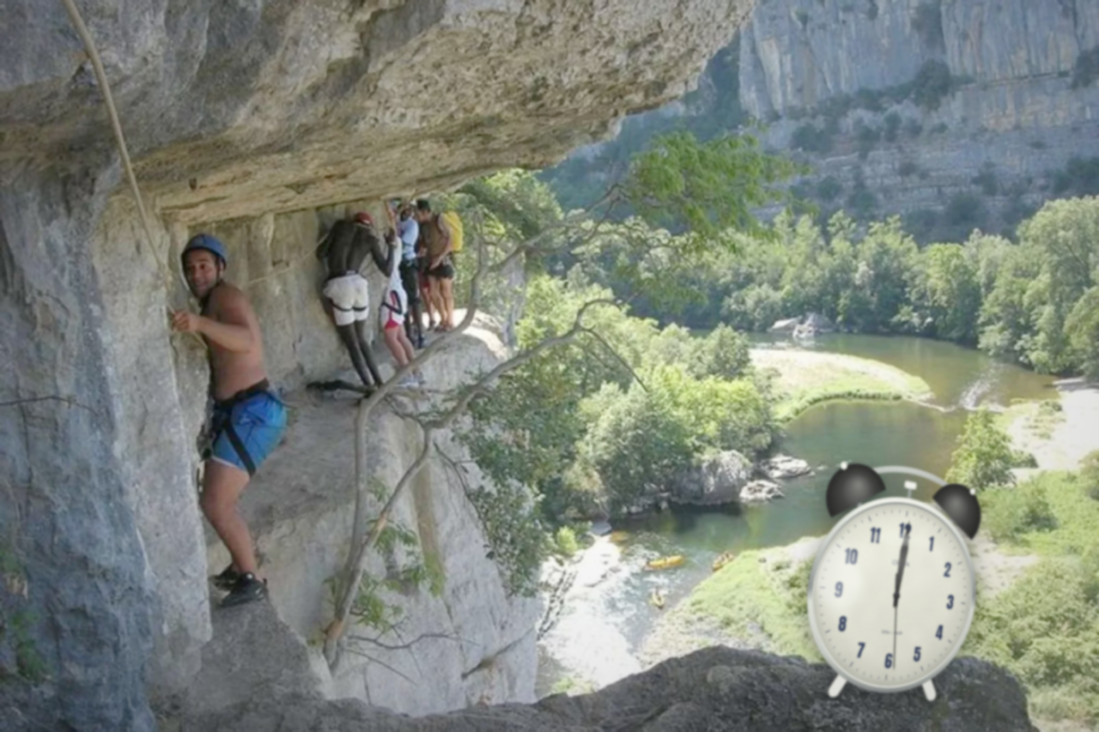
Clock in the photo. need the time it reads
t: 12:00:29
